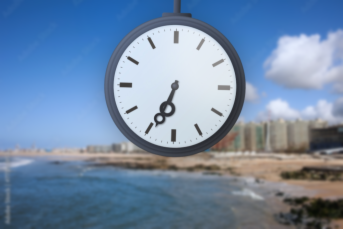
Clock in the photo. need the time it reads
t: 6:34
